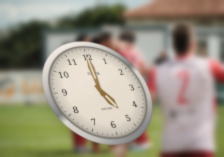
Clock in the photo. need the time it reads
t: 5:00
